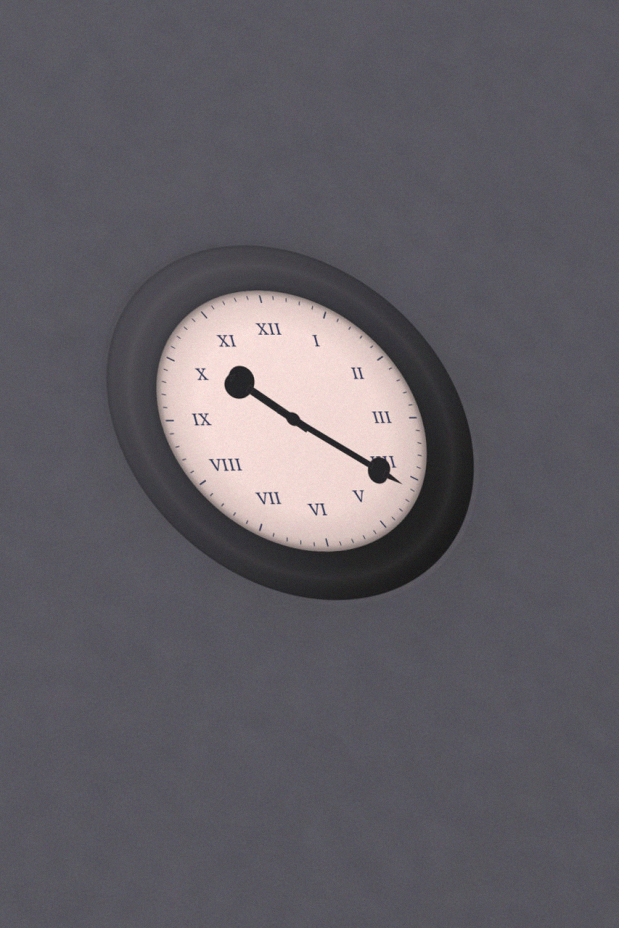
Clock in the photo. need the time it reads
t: 10:21
